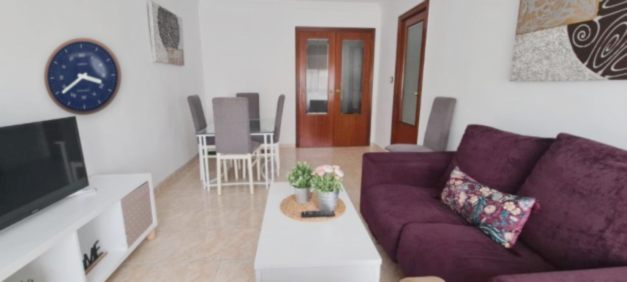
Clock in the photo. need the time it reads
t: 3:39
